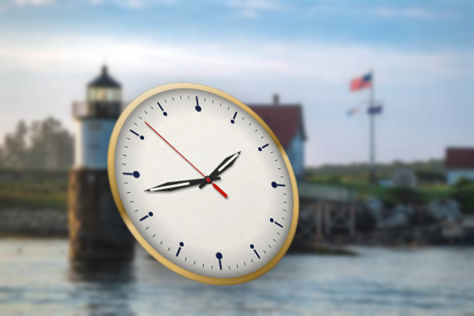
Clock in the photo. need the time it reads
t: 1:42:52
